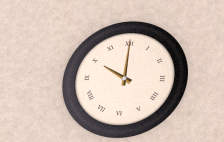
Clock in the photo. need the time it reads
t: 10:00
